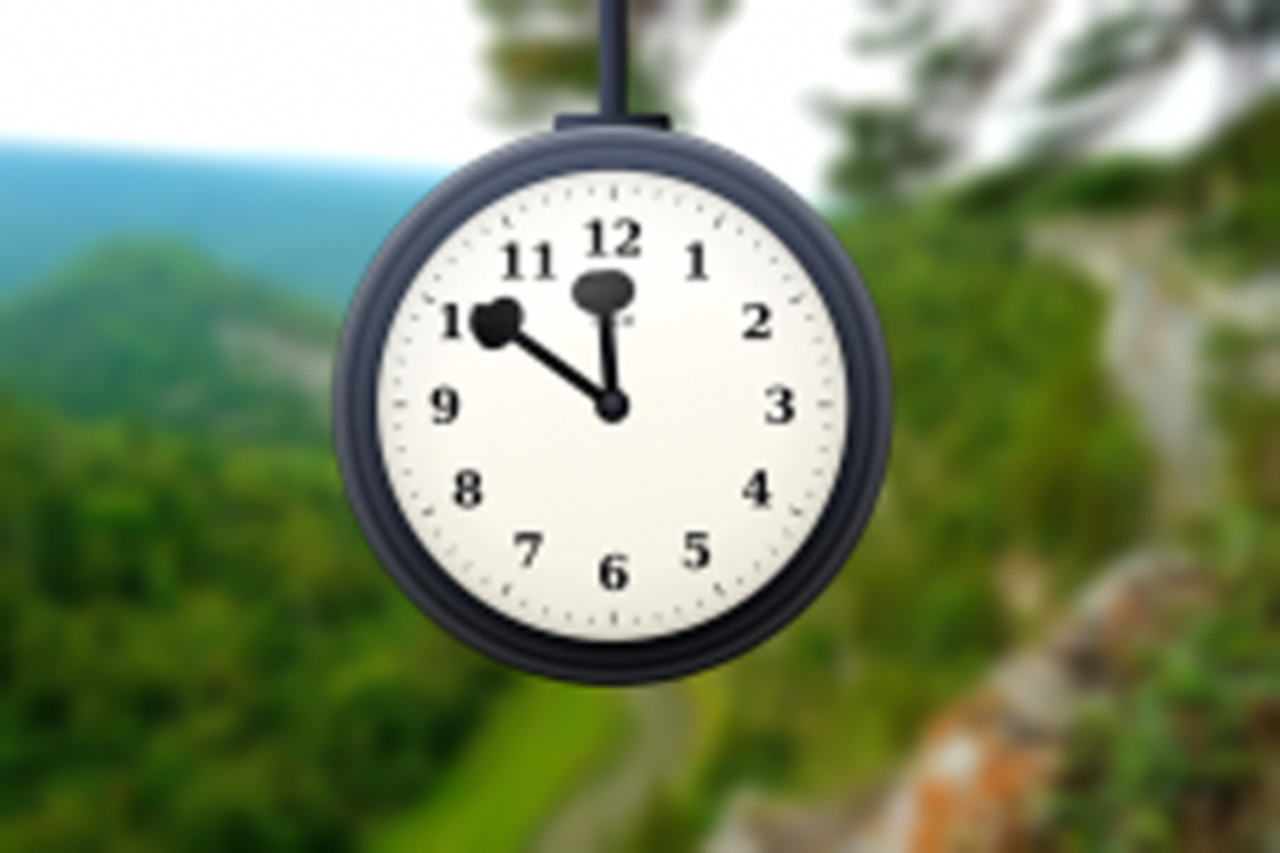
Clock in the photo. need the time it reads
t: 11:51
